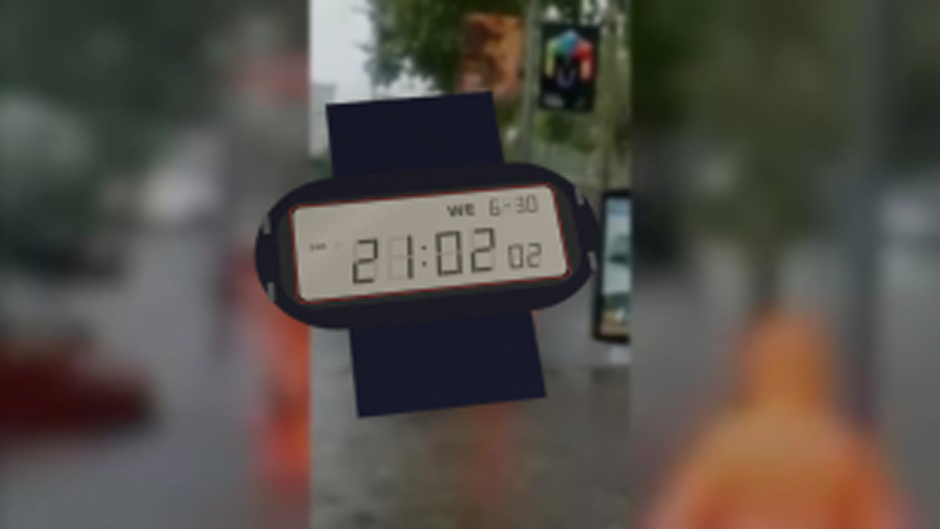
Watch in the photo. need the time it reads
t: 21:02:02
